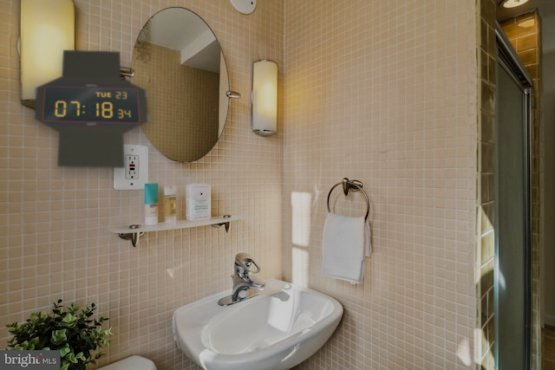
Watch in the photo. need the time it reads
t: 7:18
